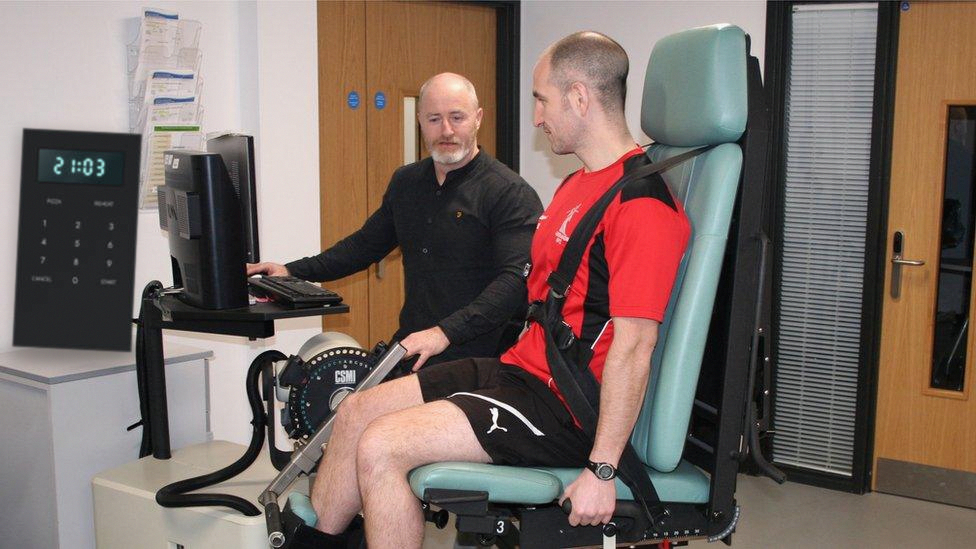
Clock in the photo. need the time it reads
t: 21:03
